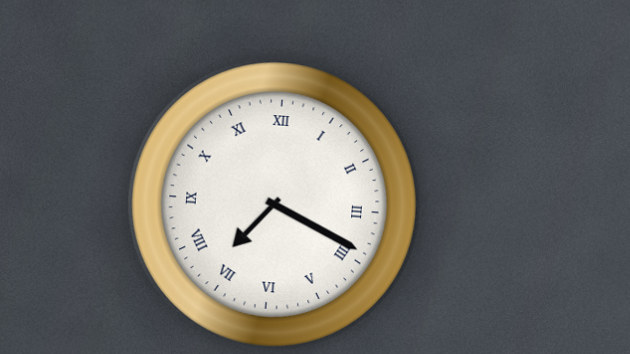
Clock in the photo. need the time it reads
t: 7:19
